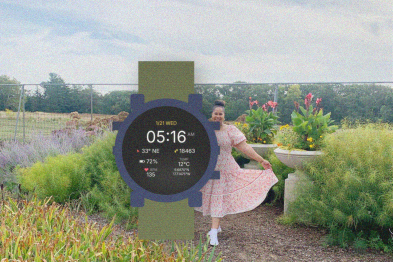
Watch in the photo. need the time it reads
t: 5:16
